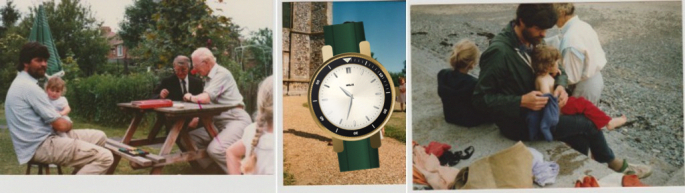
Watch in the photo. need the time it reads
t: 10:33
